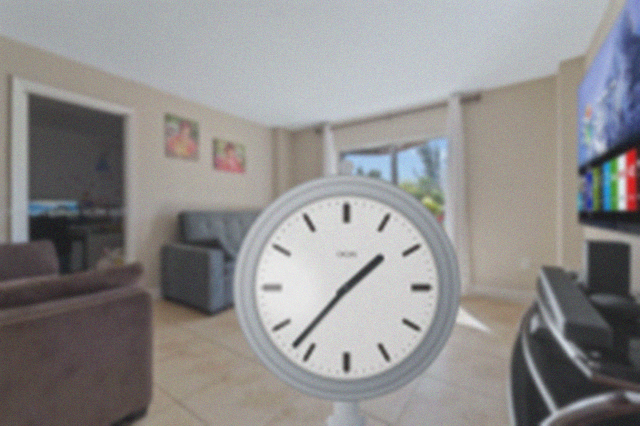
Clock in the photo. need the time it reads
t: 1:37
